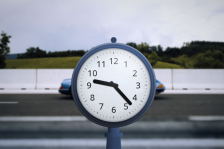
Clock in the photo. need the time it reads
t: 9:23
